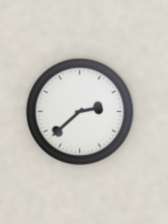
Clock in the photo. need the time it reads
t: 2:38
